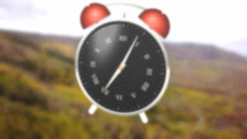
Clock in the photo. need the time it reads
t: 7:04
